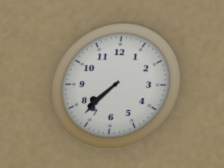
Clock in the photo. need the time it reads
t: 7:37
